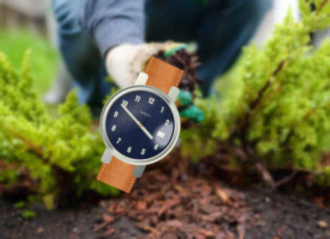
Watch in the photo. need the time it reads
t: 3:49
